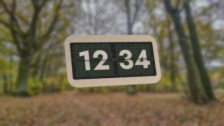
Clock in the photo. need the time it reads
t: 12:34
